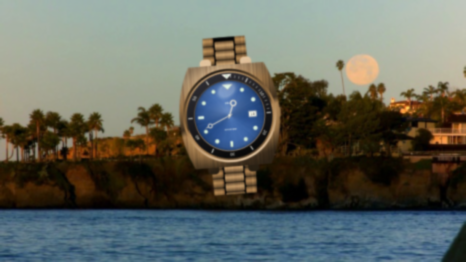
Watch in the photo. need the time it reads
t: 12:41
